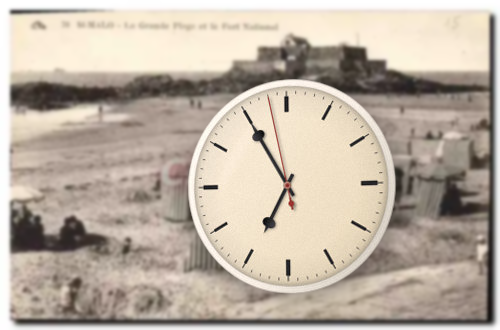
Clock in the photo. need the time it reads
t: 6:54:58
